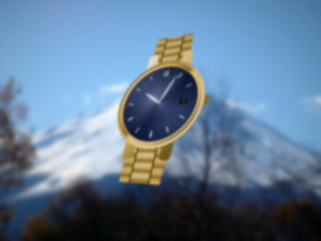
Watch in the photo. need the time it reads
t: 10:04
